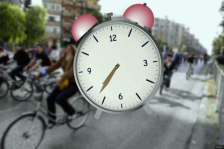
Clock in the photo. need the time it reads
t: 7:37
